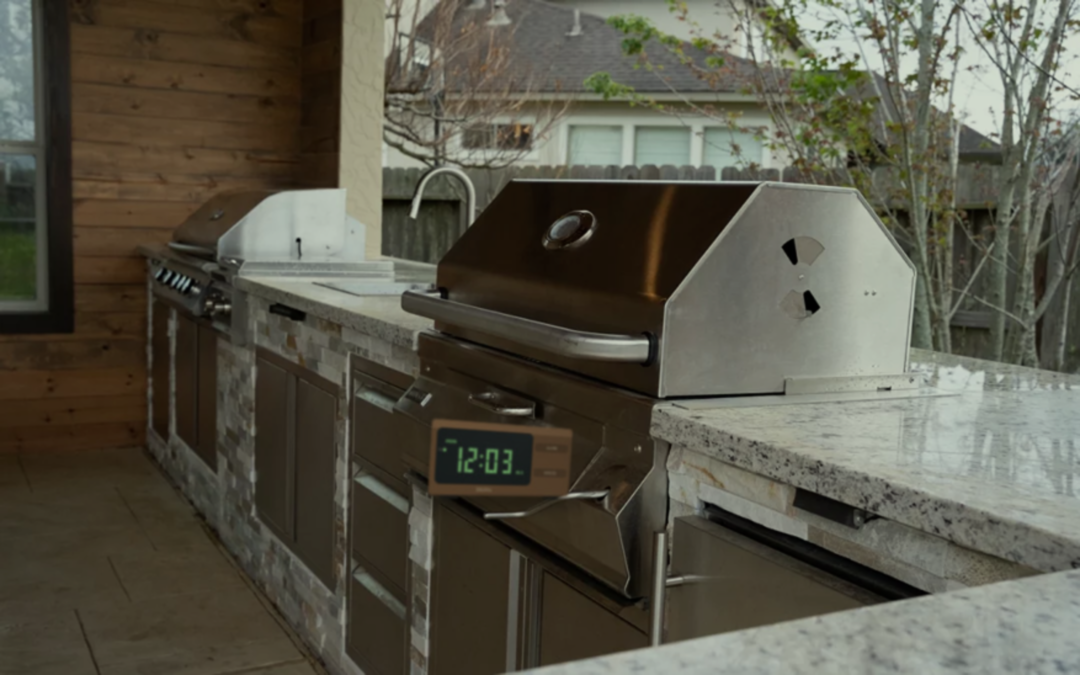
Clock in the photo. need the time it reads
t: 12:03
